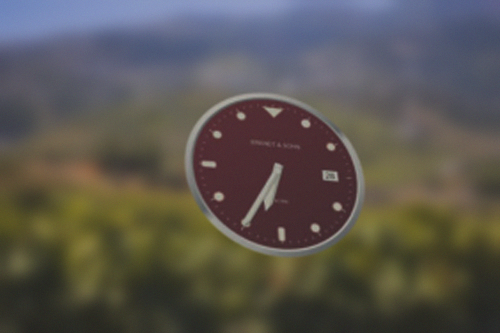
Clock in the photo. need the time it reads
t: 6:35
